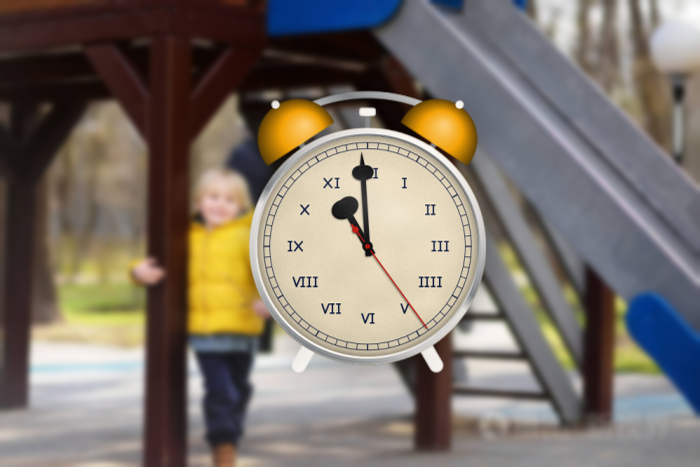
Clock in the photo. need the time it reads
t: 10:59:24
